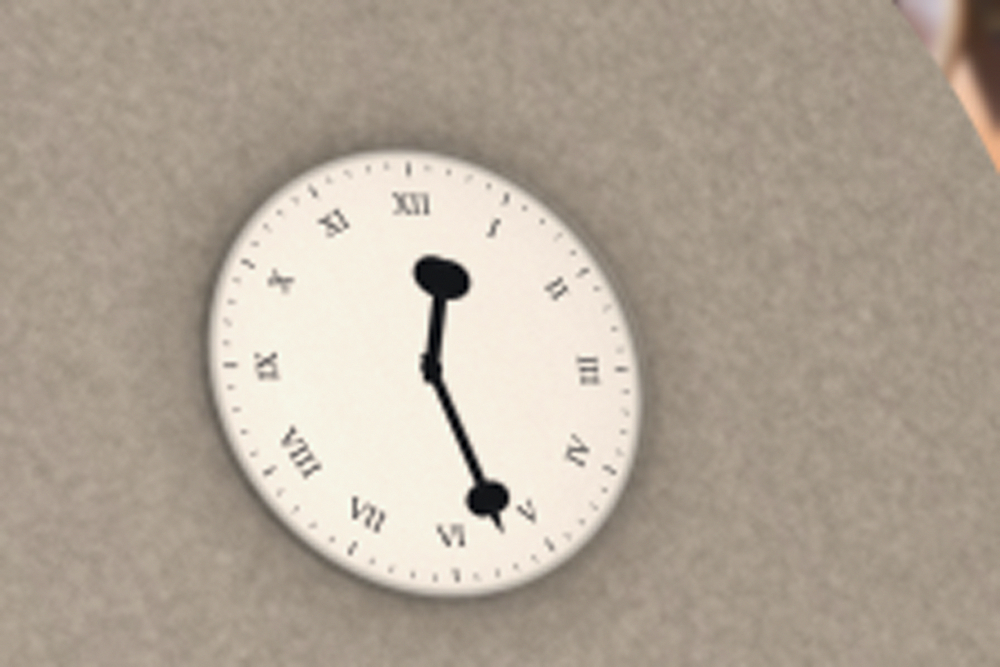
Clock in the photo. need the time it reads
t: 12:27
